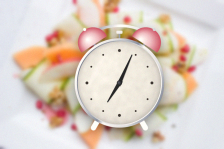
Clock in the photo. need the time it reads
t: 7:04
